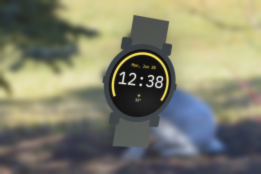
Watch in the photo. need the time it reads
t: 12:38
